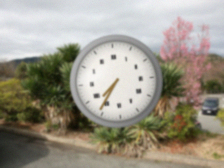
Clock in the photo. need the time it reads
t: 7:36
